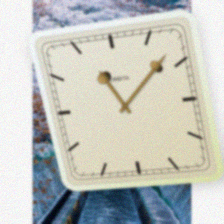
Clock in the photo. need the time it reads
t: 11:08
